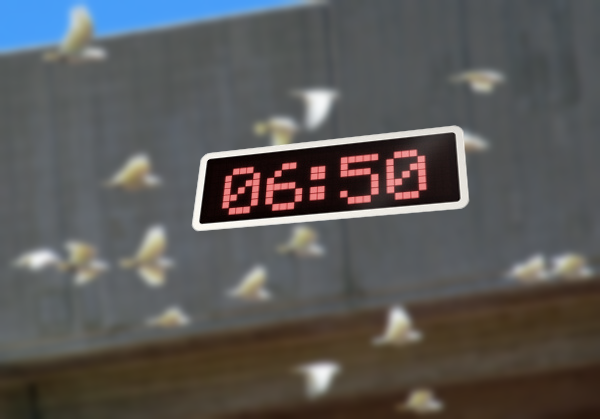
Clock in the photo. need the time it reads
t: 6:50
